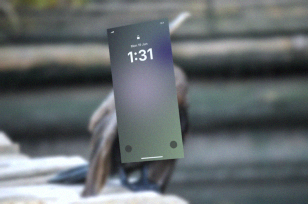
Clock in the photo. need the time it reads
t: 1:31
